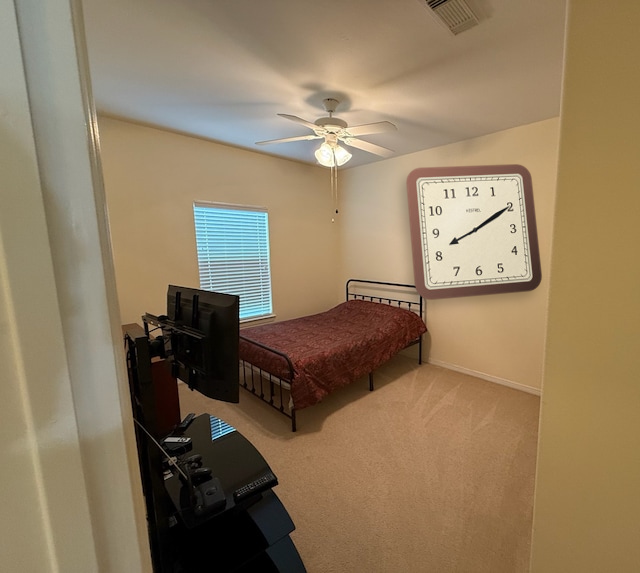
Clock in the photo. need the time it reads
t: 8:10
